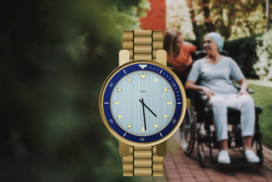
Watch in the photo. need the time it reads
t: 4:29
